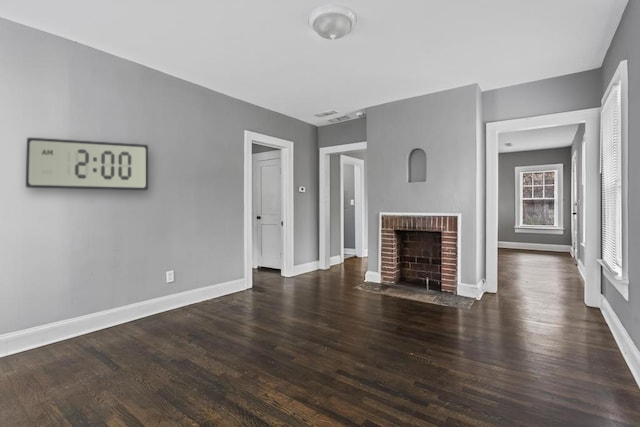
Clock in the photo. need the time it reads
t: 2:00
